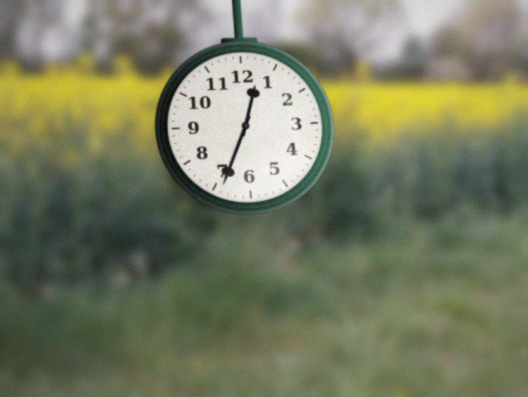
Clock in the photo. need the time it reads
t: 12:34
